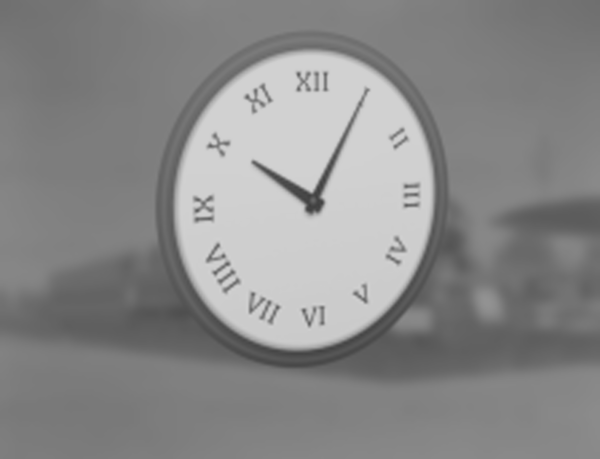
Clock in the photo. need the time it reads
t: 10:05
